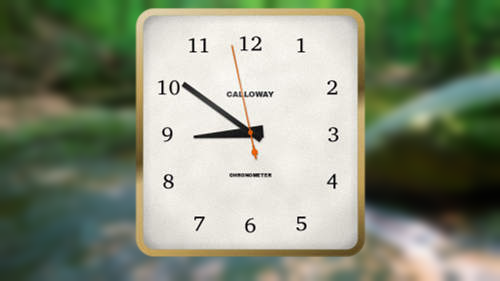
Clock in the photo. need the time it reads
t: 8:50:58
